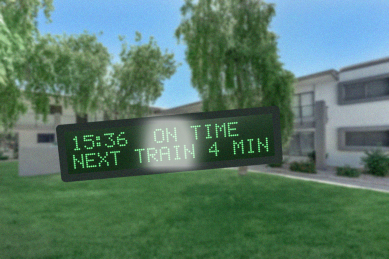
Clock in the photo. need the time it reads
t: 15:36
